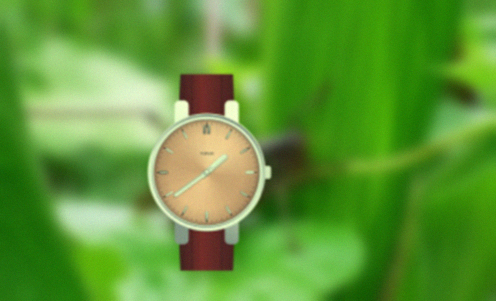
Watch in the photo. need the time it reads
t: 1:39
